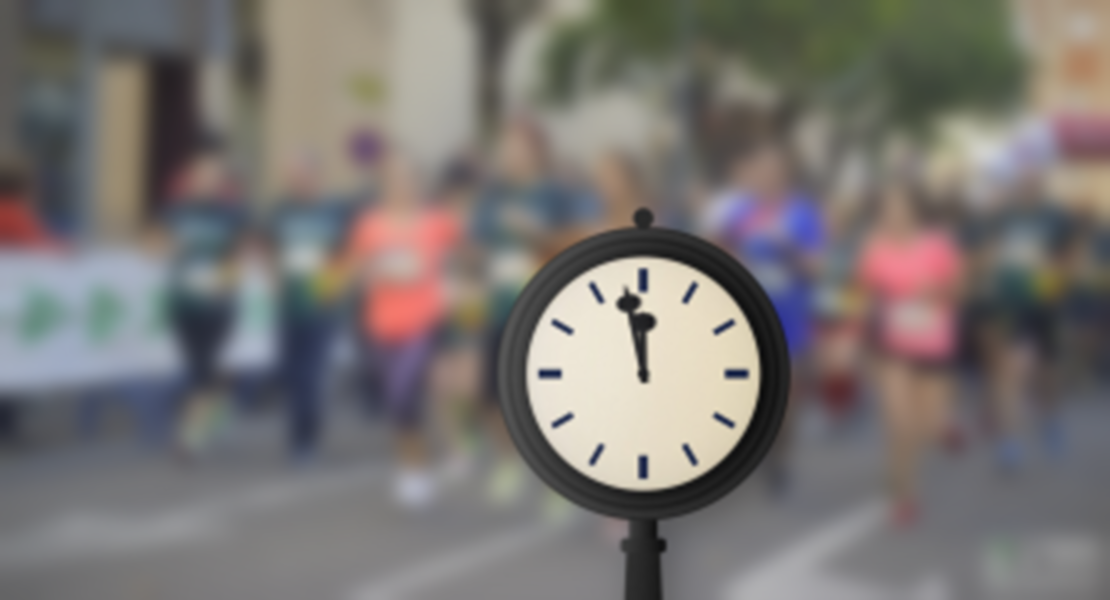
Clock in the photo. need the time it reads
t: 11:58
